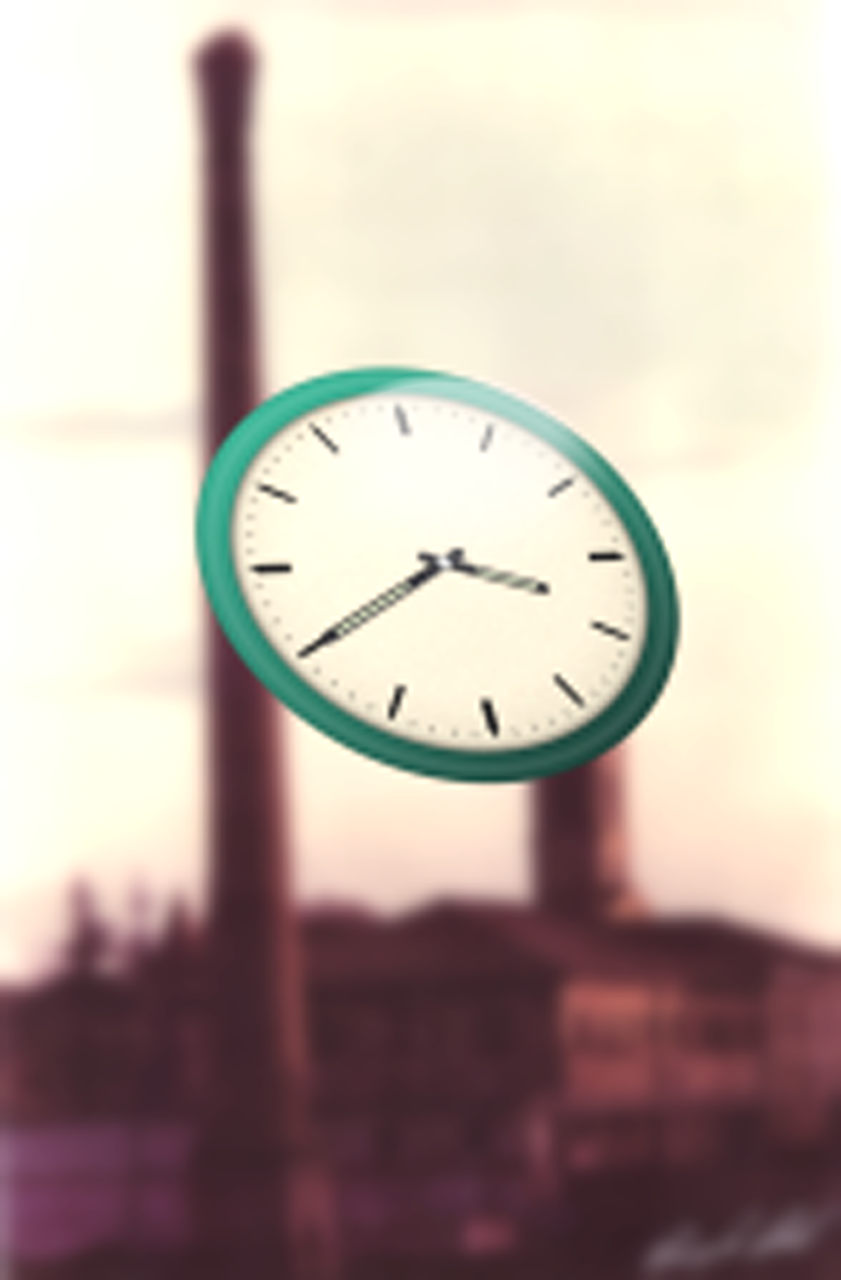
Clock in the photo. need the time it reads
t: 3:40
